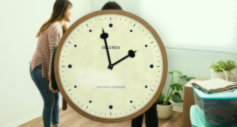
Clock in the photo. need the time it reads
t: 1:58
